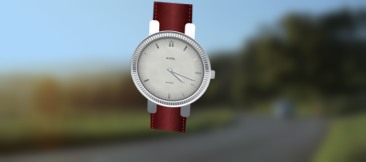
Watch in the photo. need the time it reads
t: 4:18
